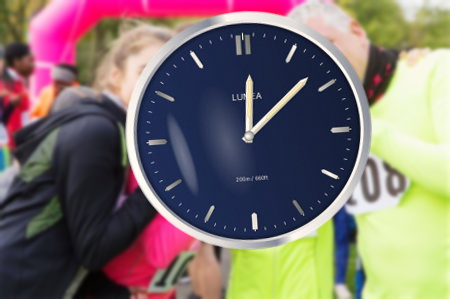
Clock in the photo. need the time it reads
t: 12:08
